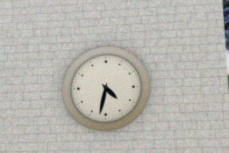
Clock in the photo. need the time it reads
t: 4:32
